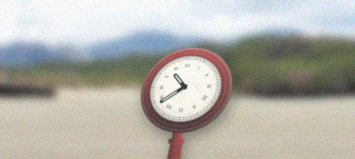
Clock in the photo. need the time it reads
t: 10:39
